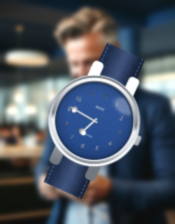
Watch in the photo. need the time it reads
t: 6:46
